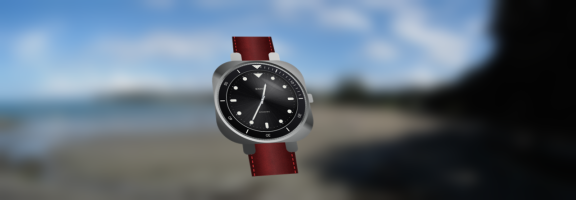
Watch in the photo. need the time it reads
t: 12:35
